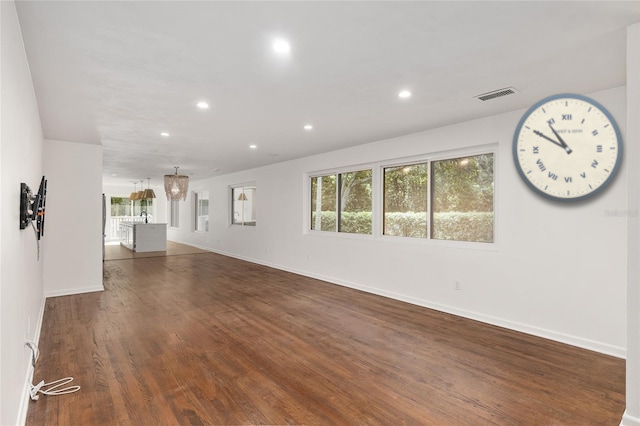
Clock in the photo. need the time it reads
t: 10:50
